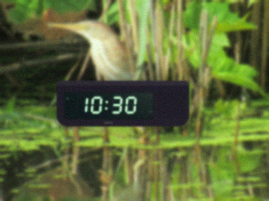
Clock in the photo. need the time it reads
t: 10:30
